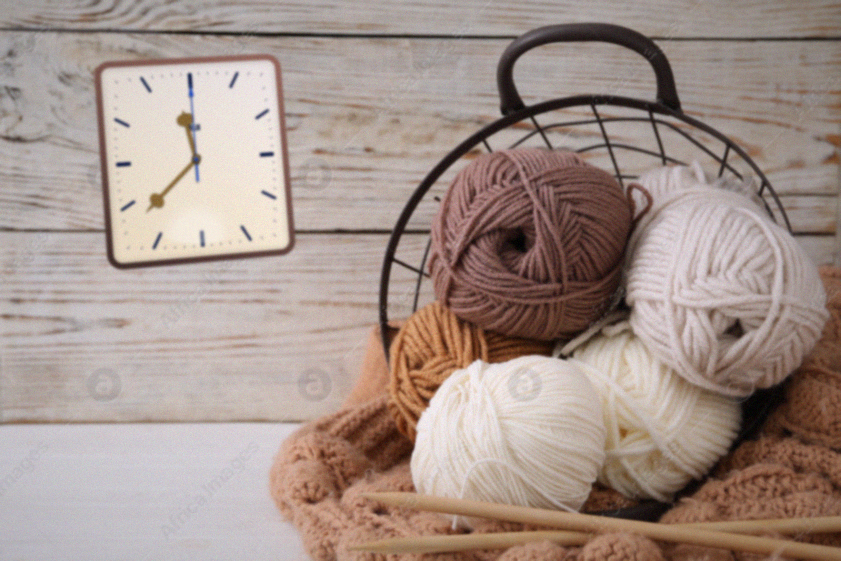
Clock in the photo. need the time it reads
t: 11:38:00
